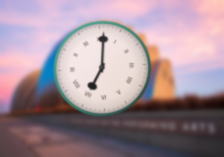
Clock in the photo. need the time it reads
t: 7:01
